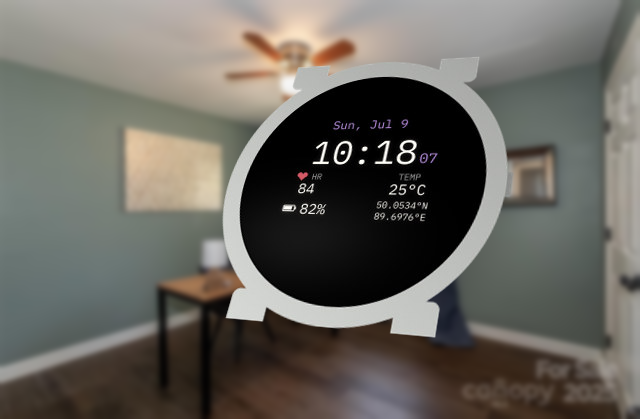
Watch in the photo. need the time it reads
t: 10:18:07
